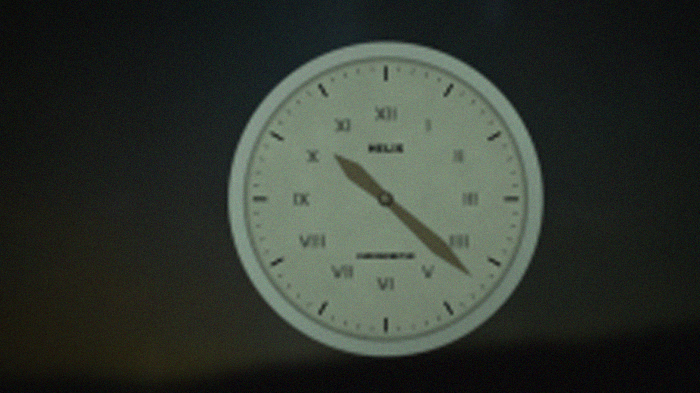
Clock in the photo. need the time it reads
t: 10:22
